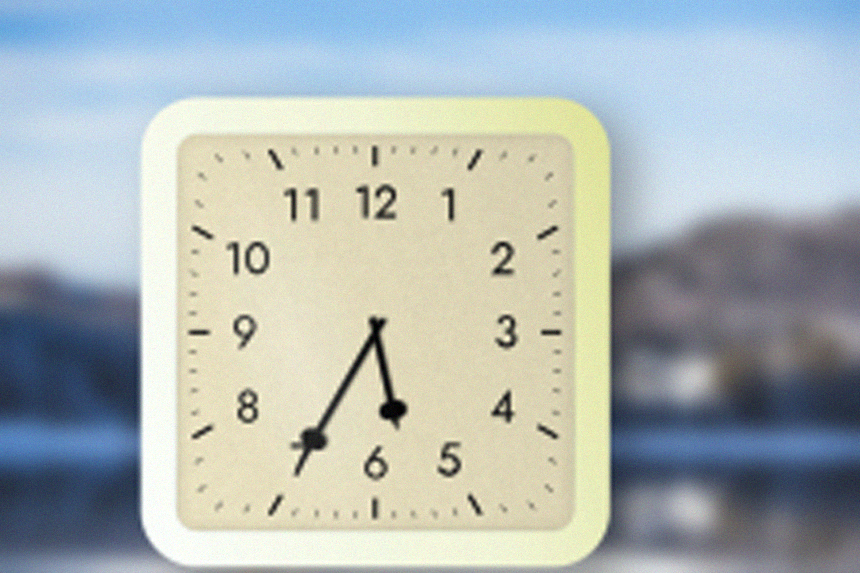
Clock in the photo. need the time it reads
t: 5:35
